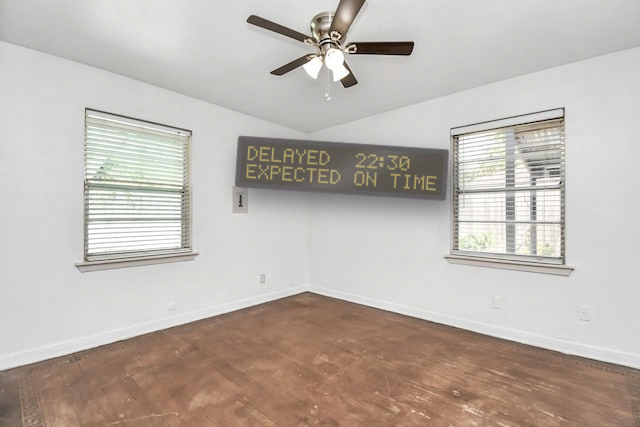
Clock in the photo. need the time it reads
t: 22:30
